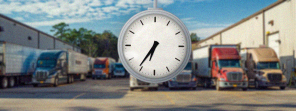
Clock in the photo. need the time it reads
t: 6:36
